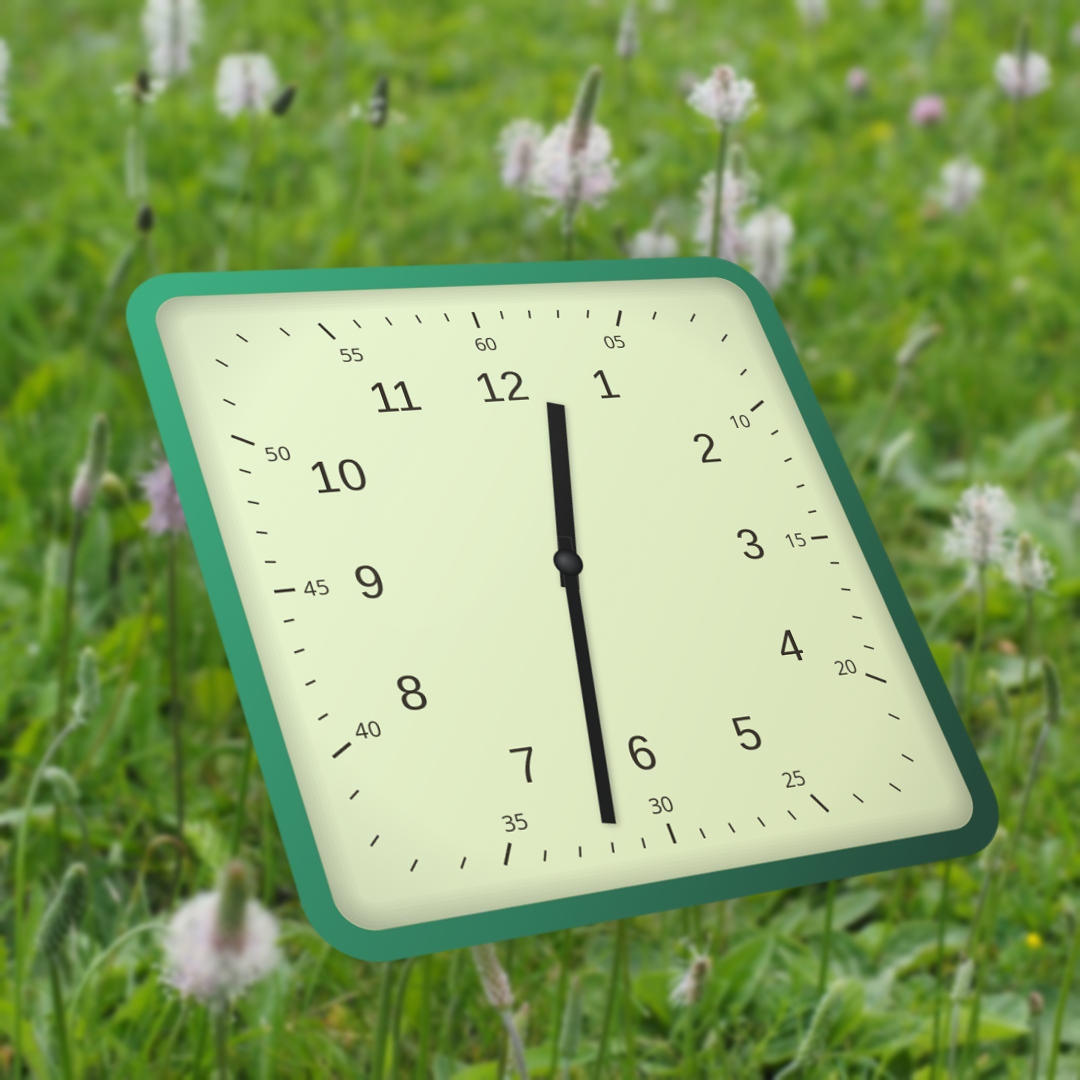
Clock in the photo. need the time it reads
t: 12:32
